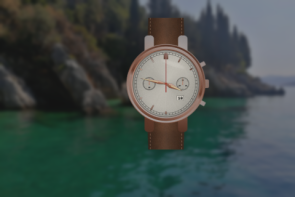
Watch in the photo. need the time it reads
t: 3:47
